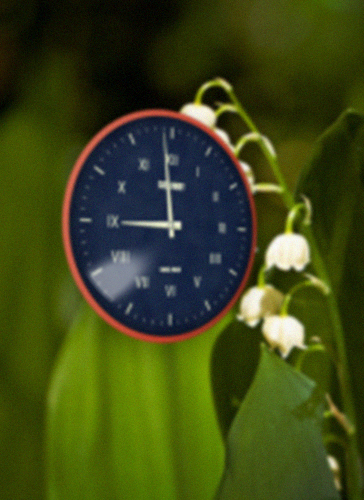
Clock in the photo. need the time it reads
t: 8:59
